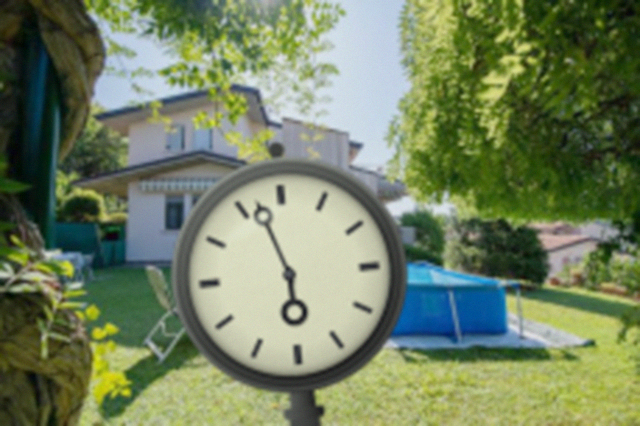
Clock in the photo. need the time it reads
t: 5:57
